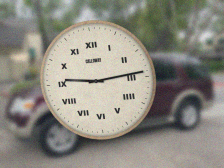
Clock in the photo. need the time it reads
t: 9:14
